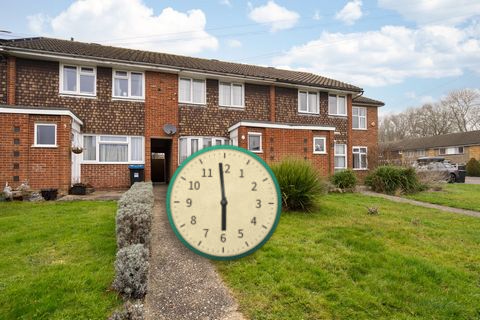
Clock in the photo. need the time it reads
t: 5:59
